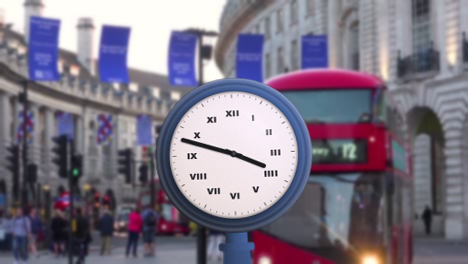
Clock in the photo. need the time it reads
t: 3:48
